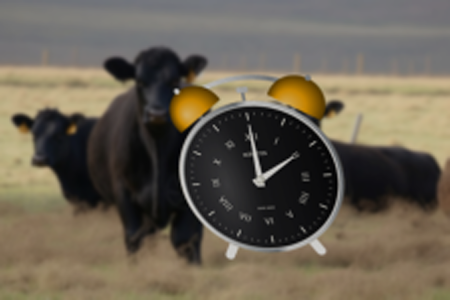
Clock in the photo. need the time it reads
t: 2:00
